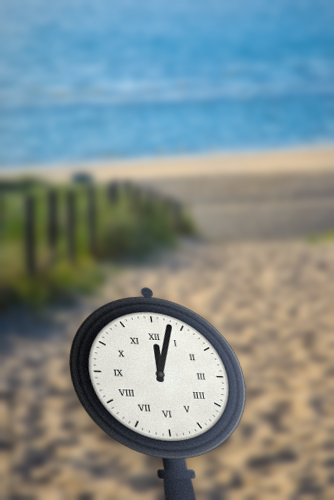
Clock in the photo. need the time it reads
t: 12:03
